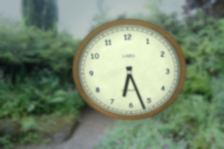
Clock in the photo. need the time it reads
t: 6:27
